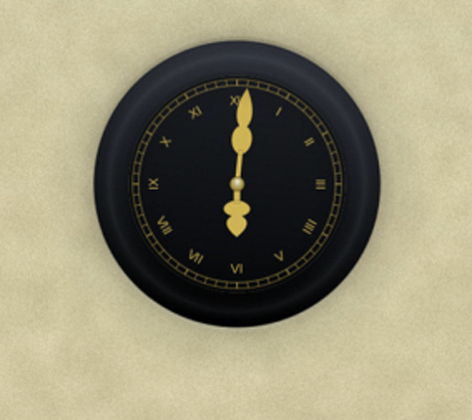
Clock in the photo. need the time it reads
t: 6:01
